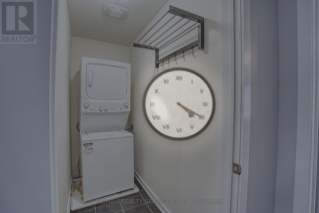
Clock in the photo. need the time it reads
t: 4:20
